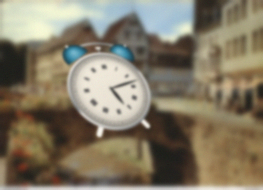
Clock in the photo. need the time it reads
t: 5:13
